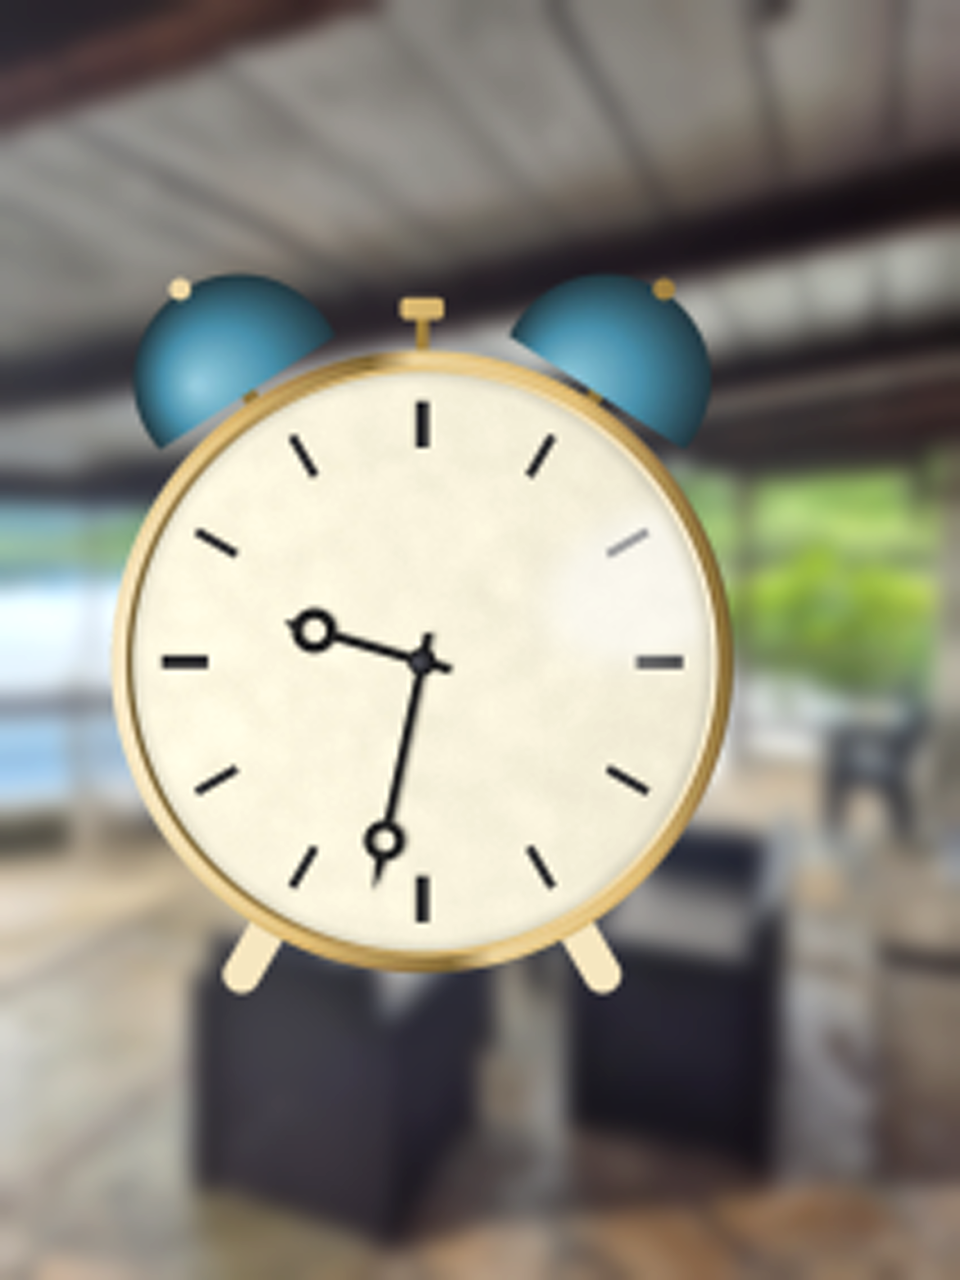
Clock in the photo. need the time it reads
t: 9:32
